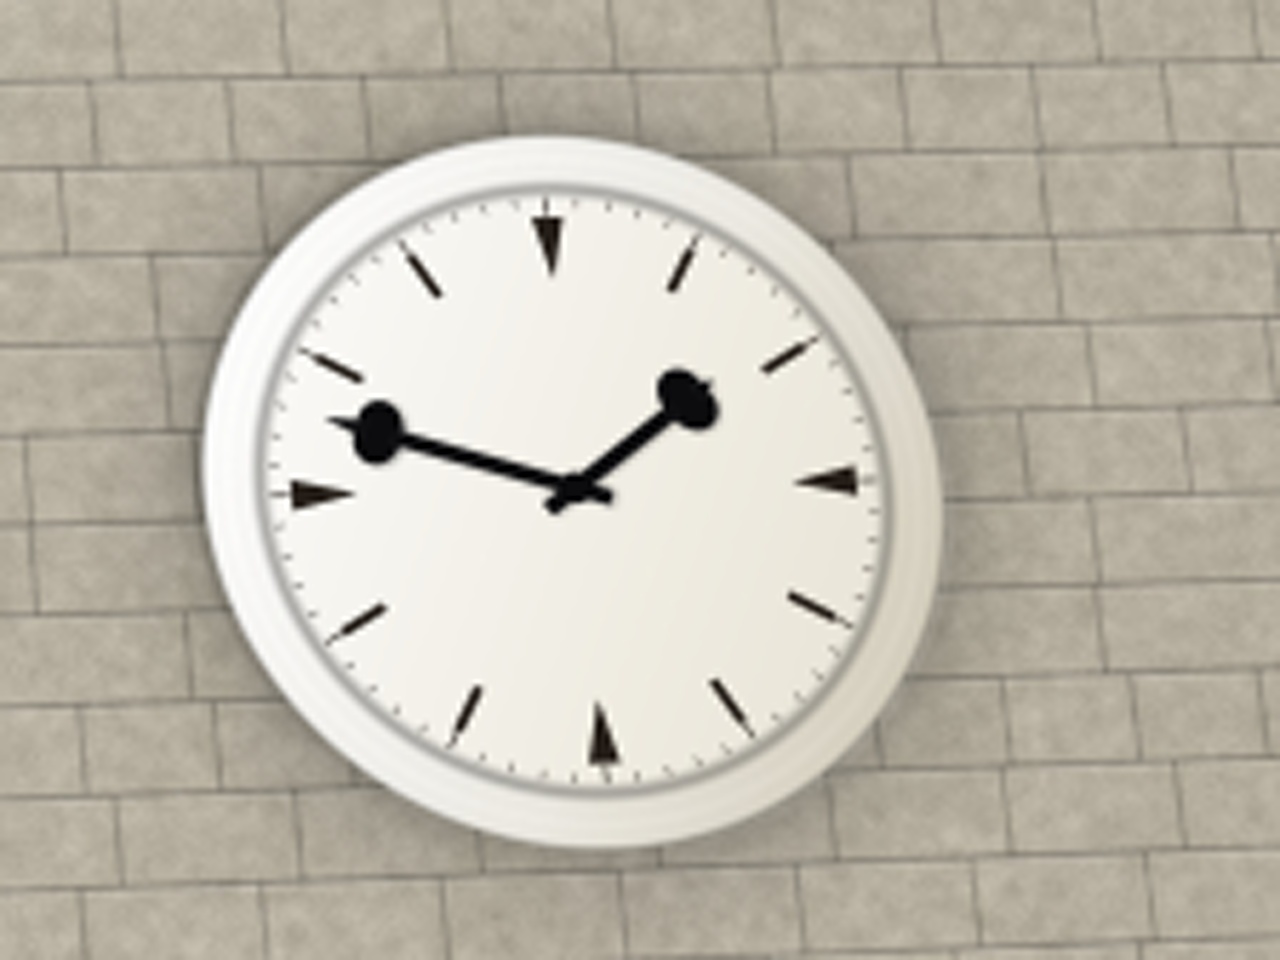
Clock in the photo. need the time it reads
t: 1:48
